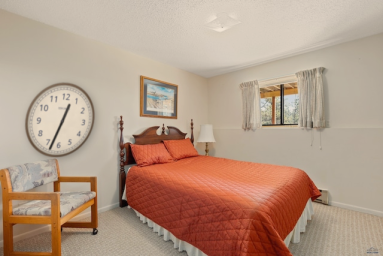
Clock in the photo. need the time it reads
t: 12:33
